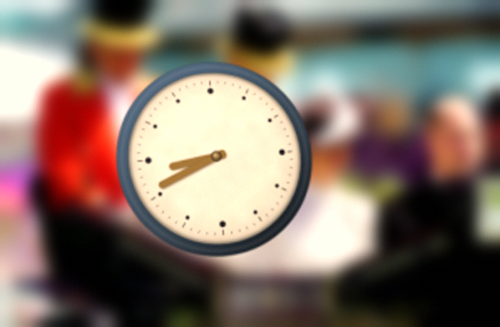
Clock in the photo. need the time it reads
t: 8:41
